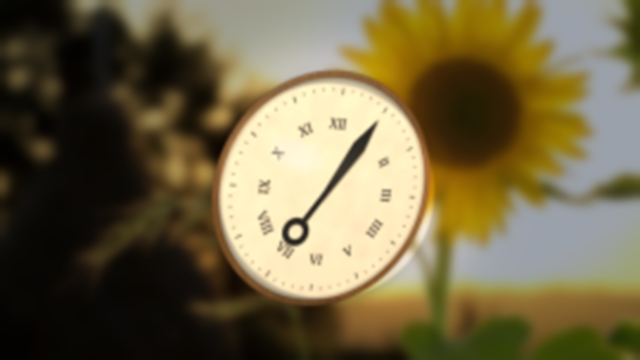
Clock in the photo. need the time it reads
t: 7:05
